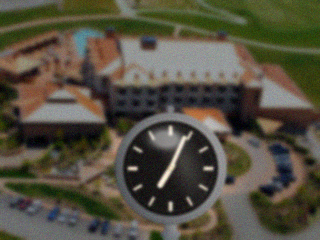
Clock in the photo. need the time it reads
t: 7:04
